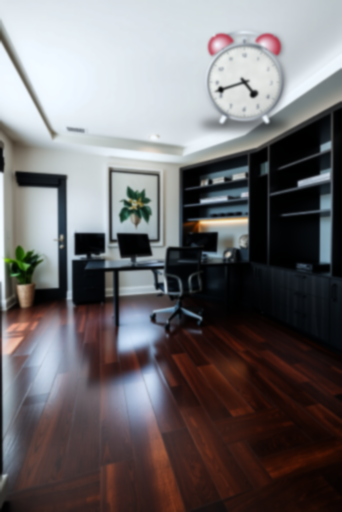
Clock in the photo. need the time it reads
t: 4:42
